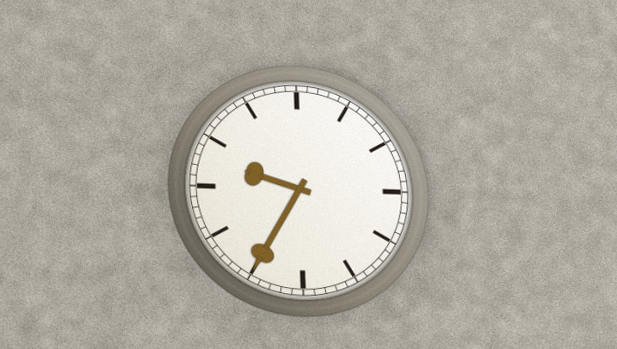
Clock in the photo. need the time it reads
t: 9:35
